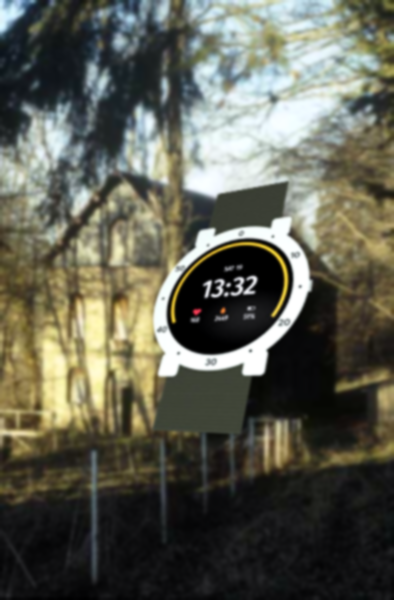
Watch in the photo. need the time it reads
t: 13:32
